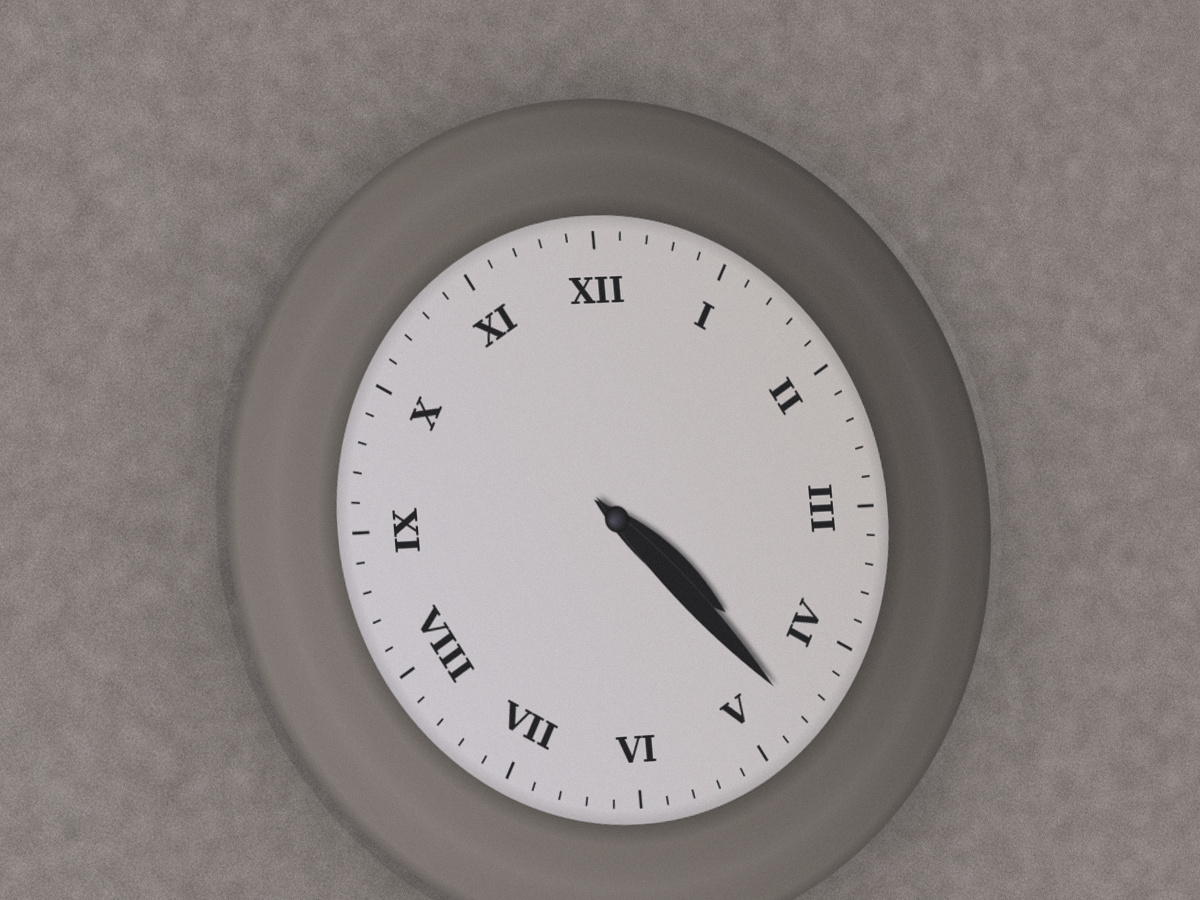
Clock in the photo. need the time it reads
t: 4:23
